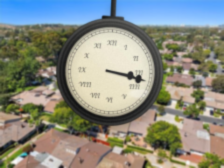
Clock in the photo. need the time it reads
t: 3:17
